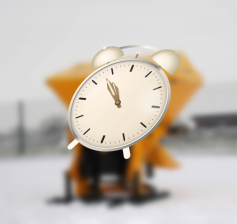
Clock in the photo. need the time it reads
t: 10:53
